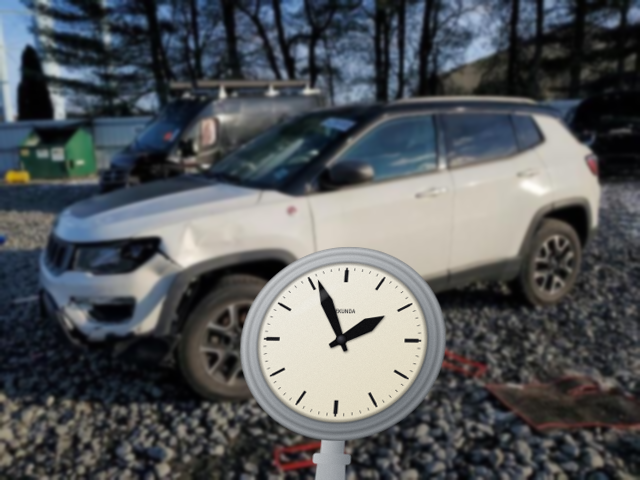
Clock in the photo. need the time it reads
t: 1:56
